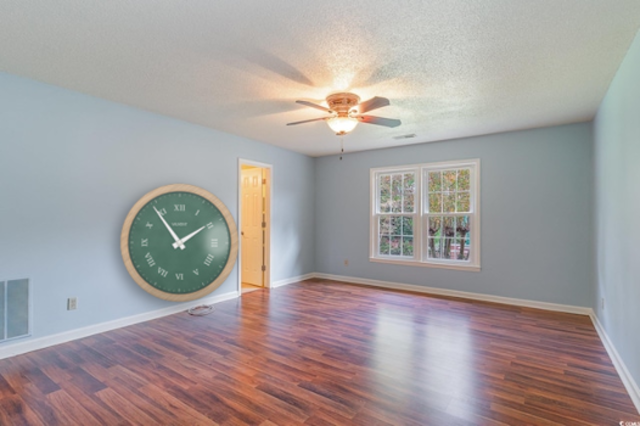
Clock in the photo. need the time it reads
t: 1:54
